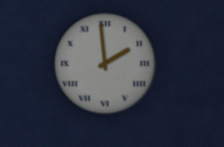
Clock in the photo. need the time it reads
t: 1:59
